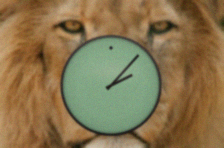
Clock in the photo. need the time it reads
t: 2:07
